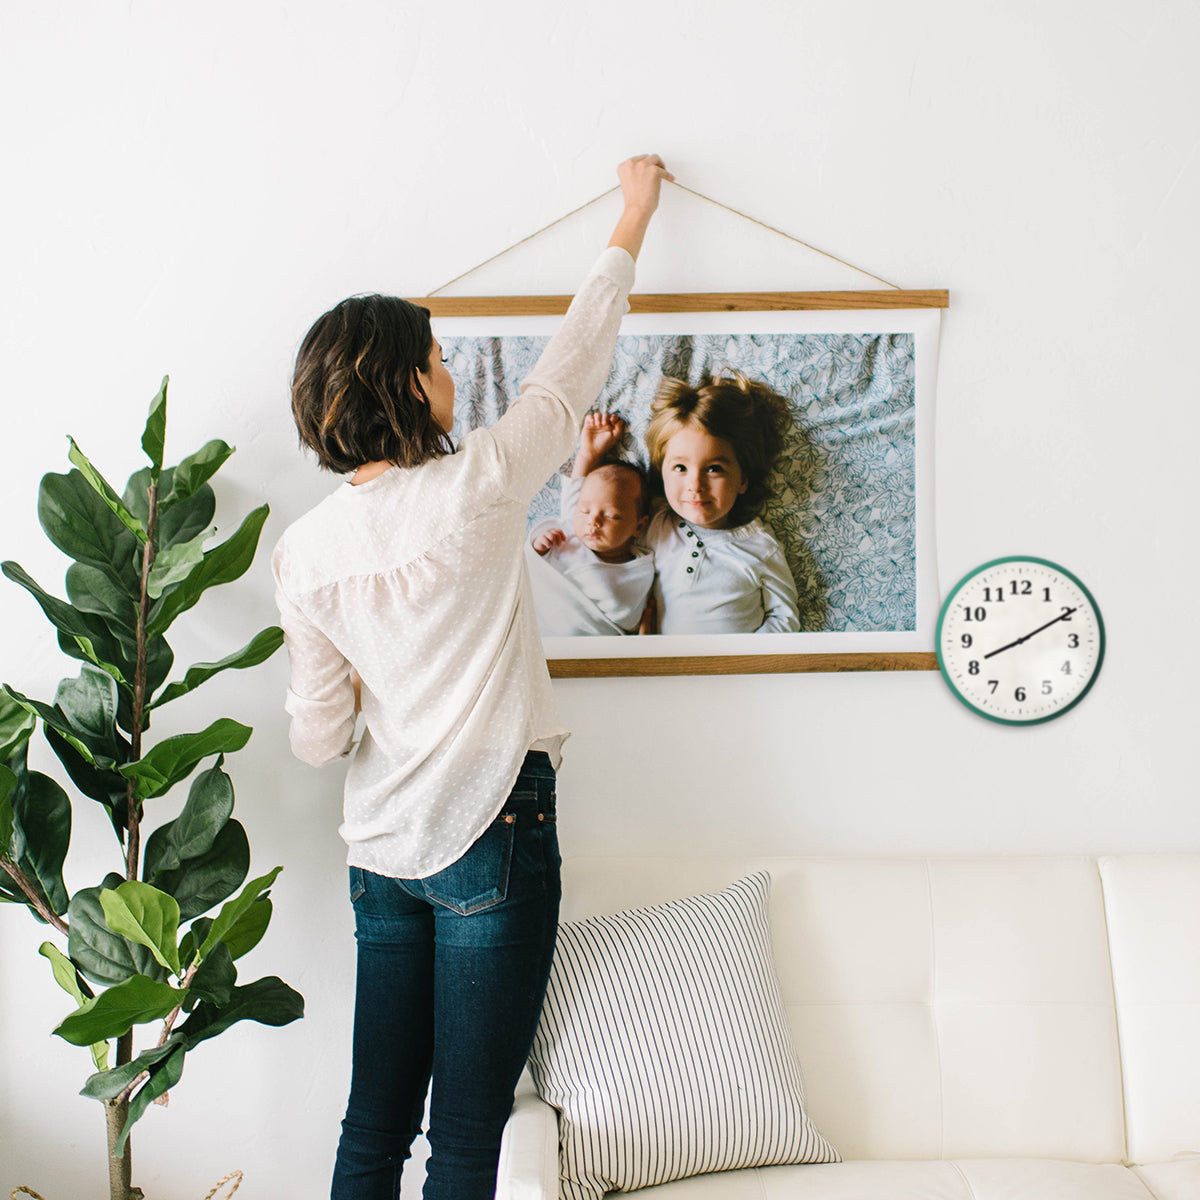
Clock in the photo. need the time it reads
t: 8:10
